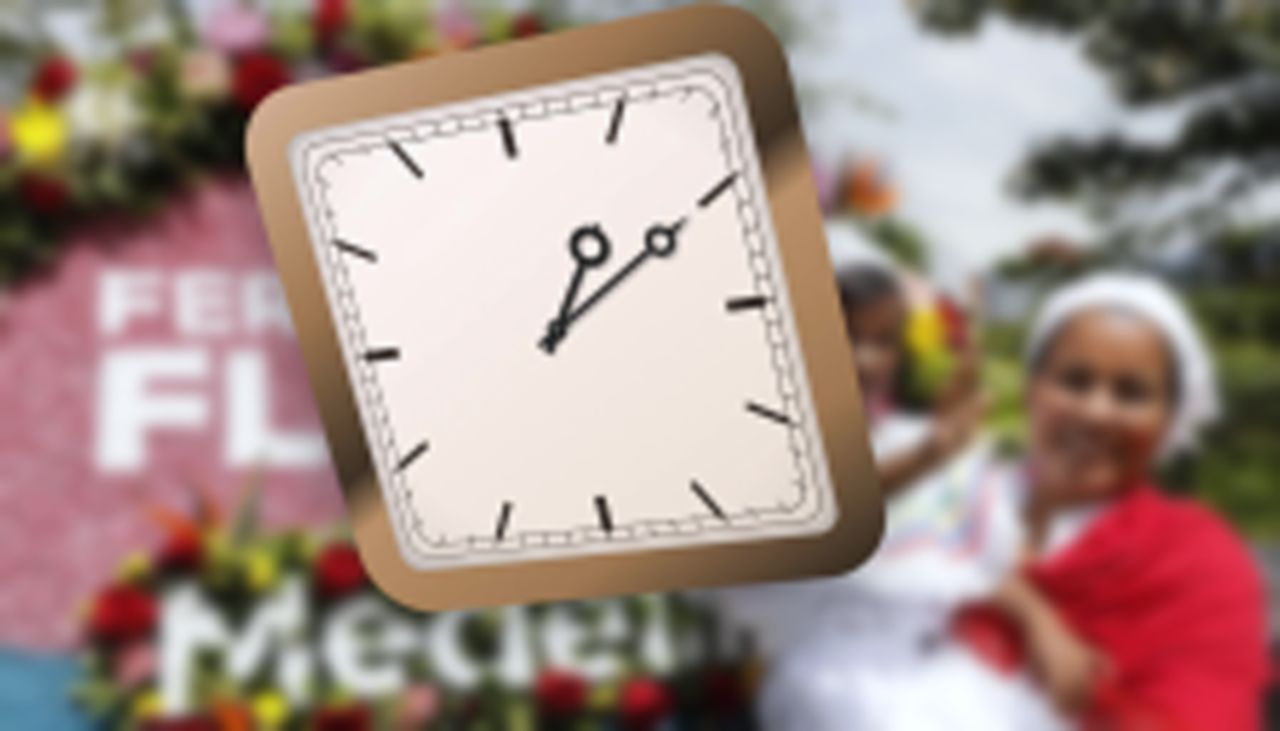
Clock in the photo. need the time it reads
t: 1:10
